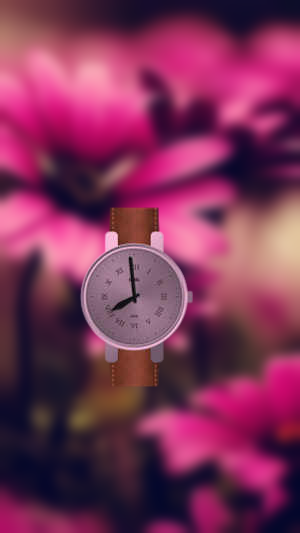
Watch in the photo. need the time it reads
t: 7:59
